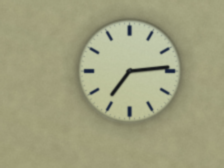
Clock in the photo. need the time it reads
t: 7:14
